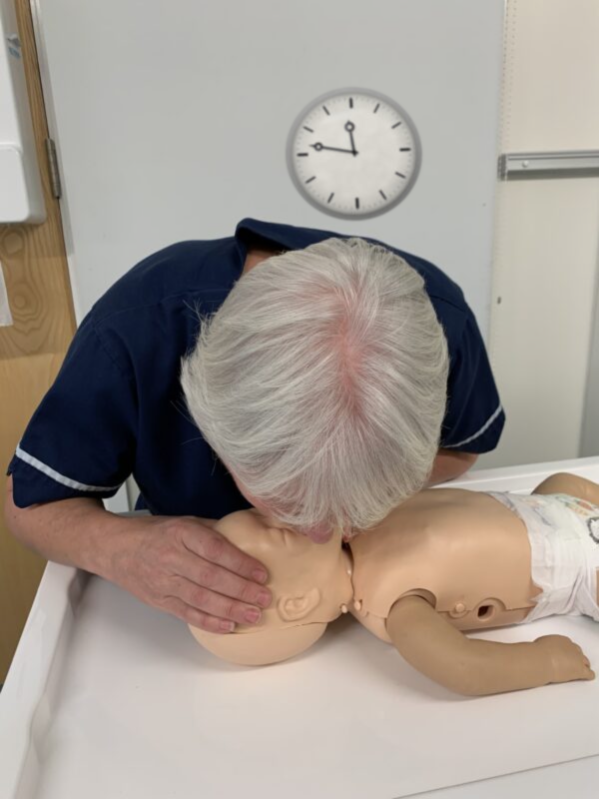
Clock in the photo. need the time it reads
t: 11:47
